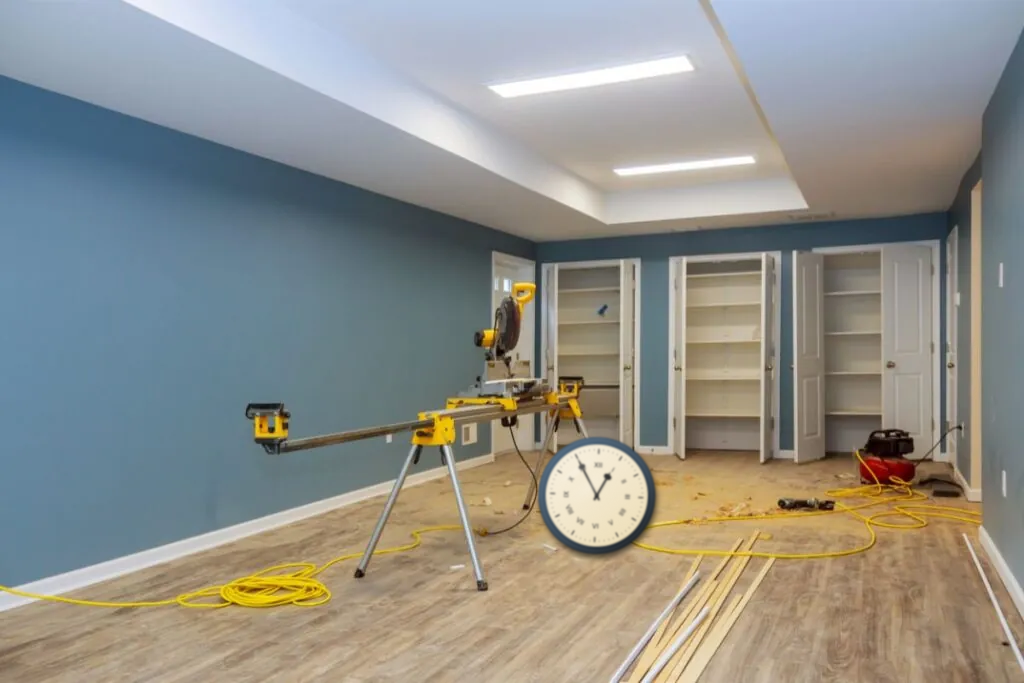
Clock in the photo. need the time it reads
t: 12:55
